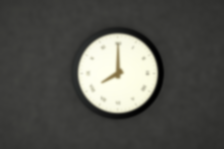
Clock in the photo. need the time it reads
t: 8:00
